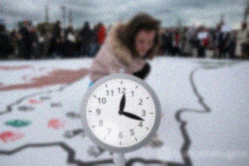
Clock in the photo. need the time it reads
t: 12:18
